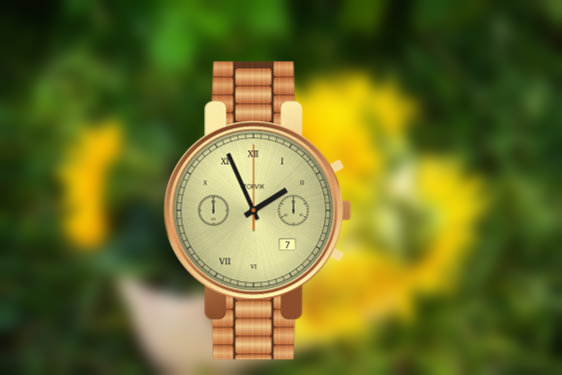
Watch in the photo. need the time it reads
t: 1:56
